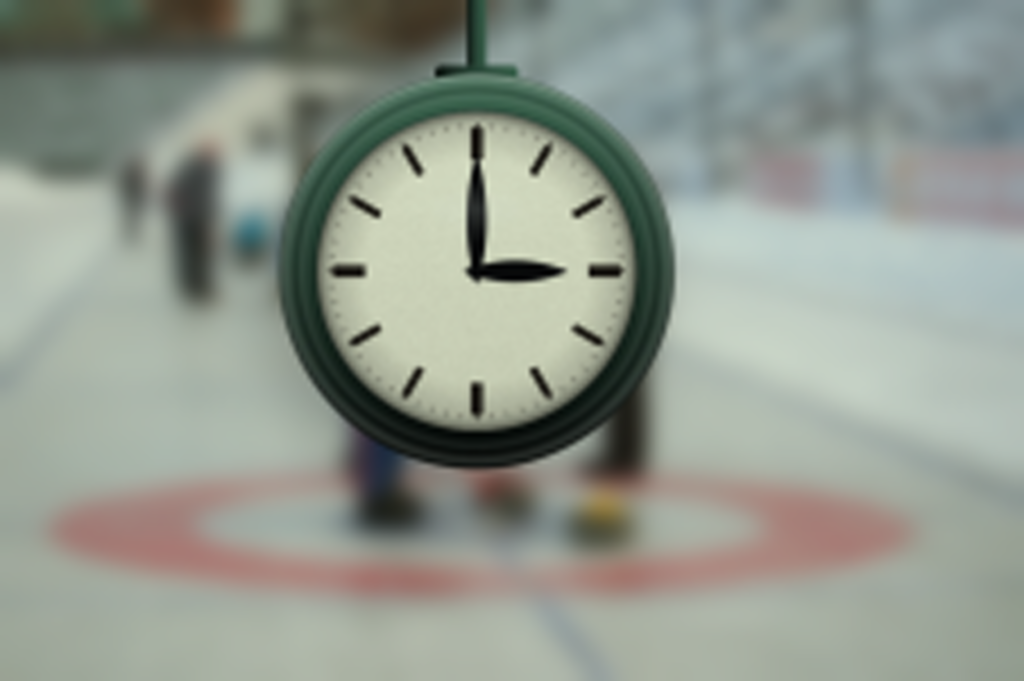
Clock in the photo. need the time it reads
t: 3:00
